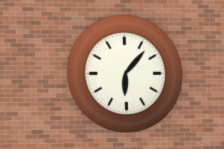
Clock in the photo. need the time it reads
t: 6:07
